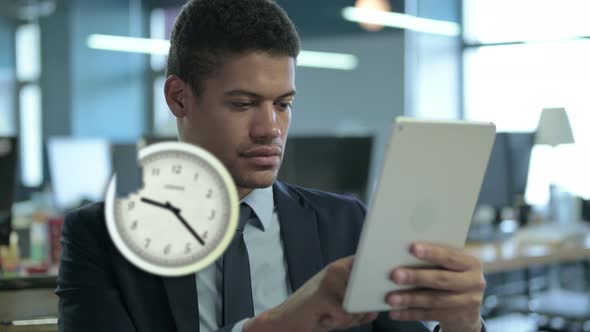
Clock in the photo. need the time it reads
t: 9:22
